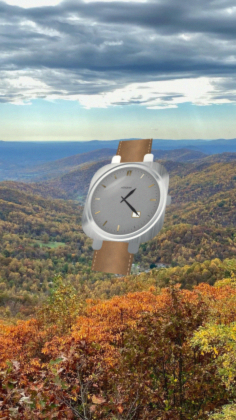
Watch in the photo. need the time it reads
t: 1:22
